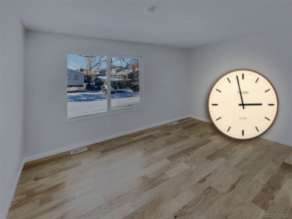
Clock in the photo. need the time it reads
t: 2:58
